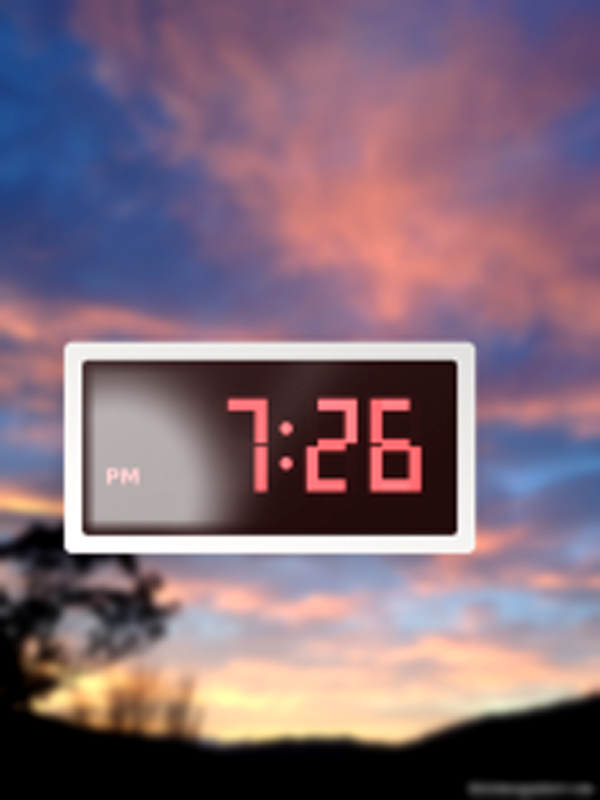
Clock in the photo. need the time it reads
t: 7:26
